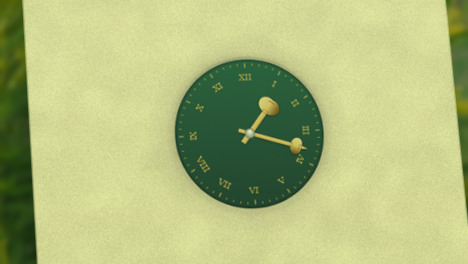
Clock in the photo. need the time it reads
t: 1:18
